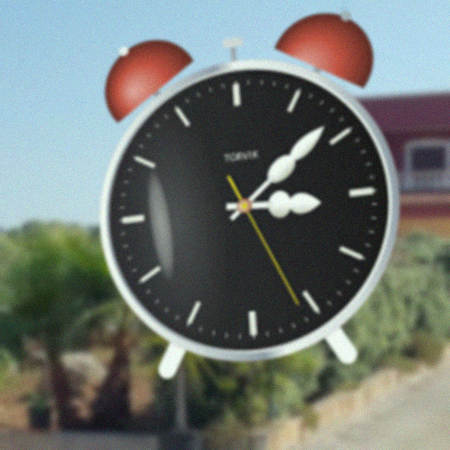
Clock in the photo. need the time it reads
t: 3:08:26
